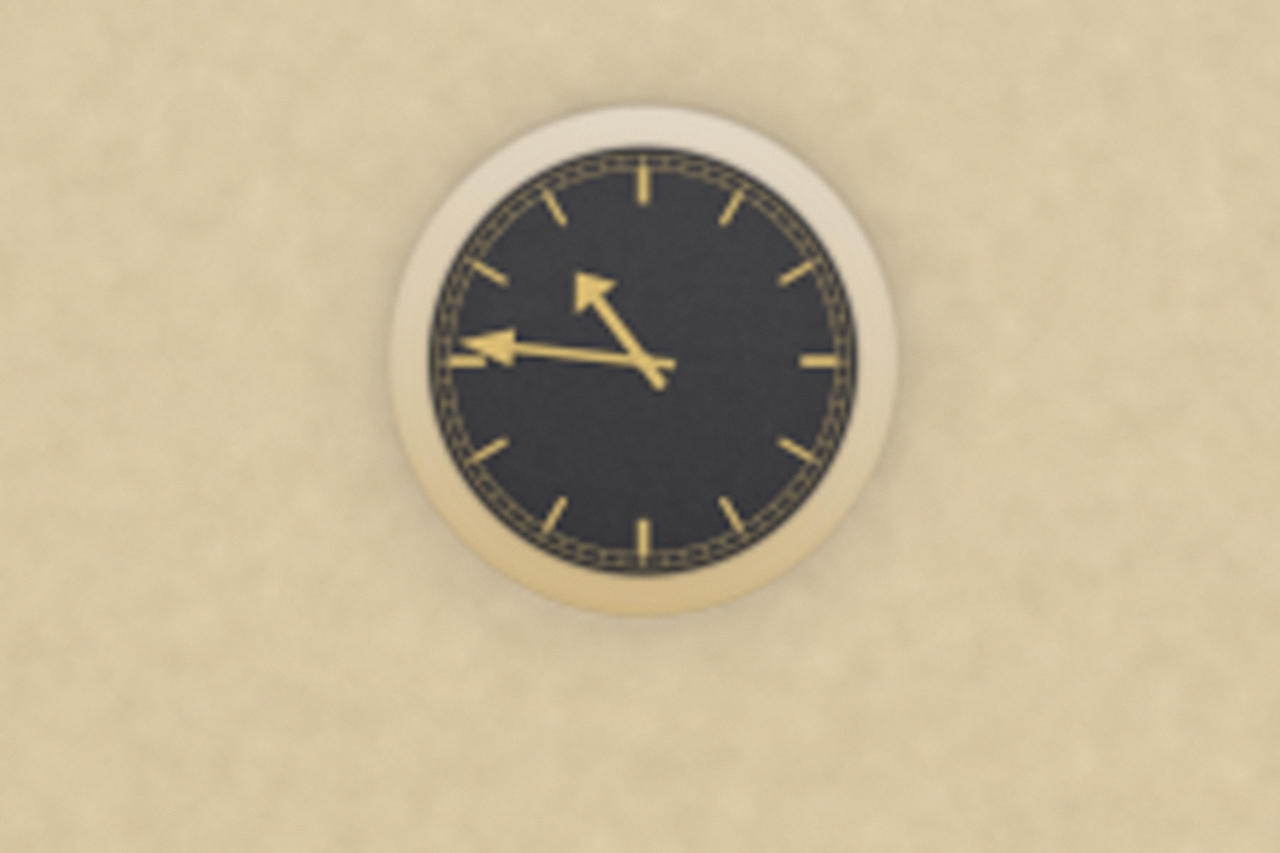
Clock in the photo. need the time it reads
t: 10:46
